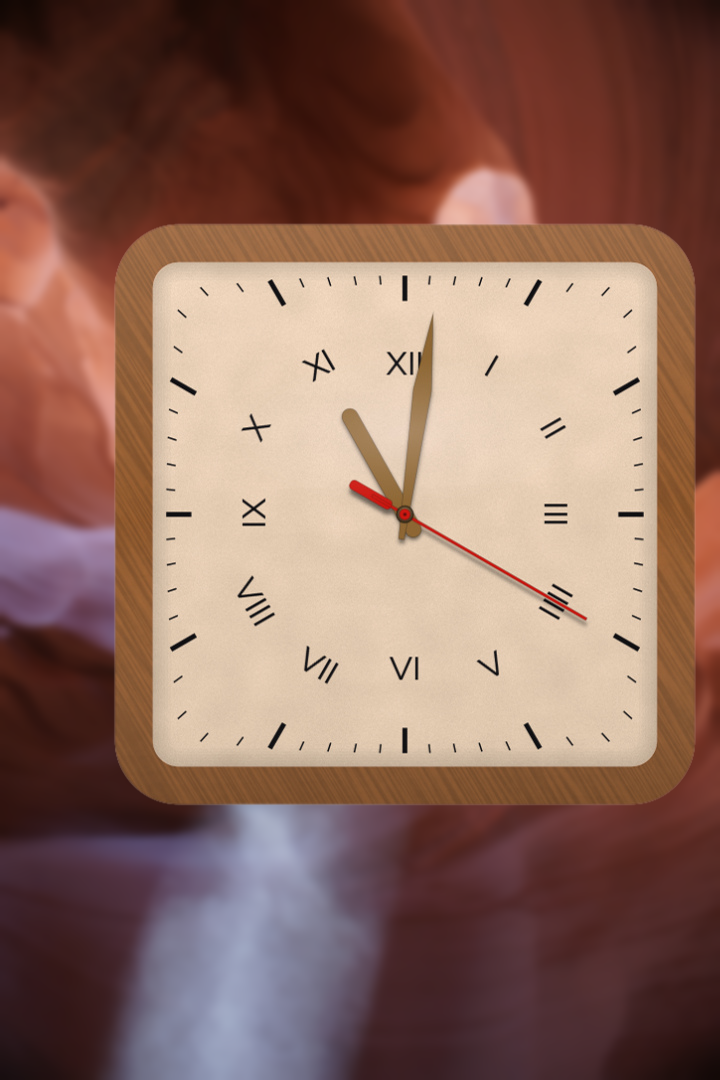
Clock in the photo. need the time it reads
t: 11:01:20
